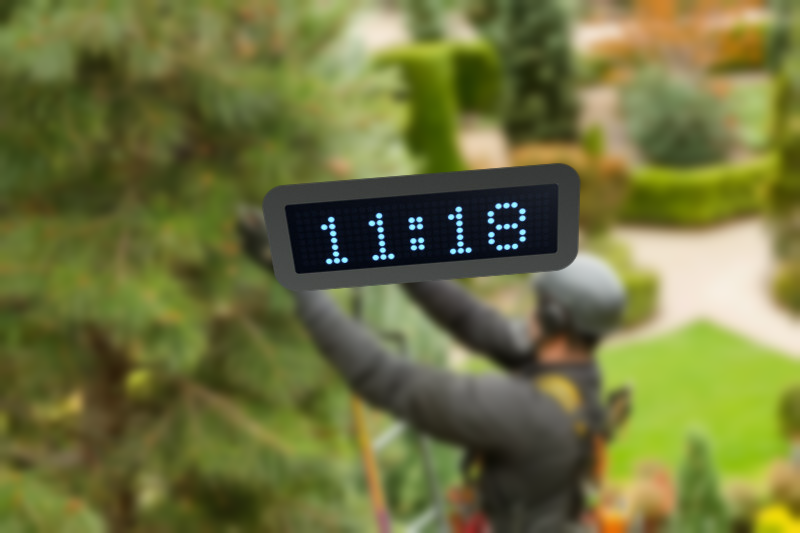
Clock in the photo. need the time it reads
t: 11:18
